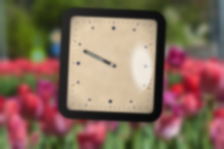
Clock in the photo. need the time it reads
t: 9:49
